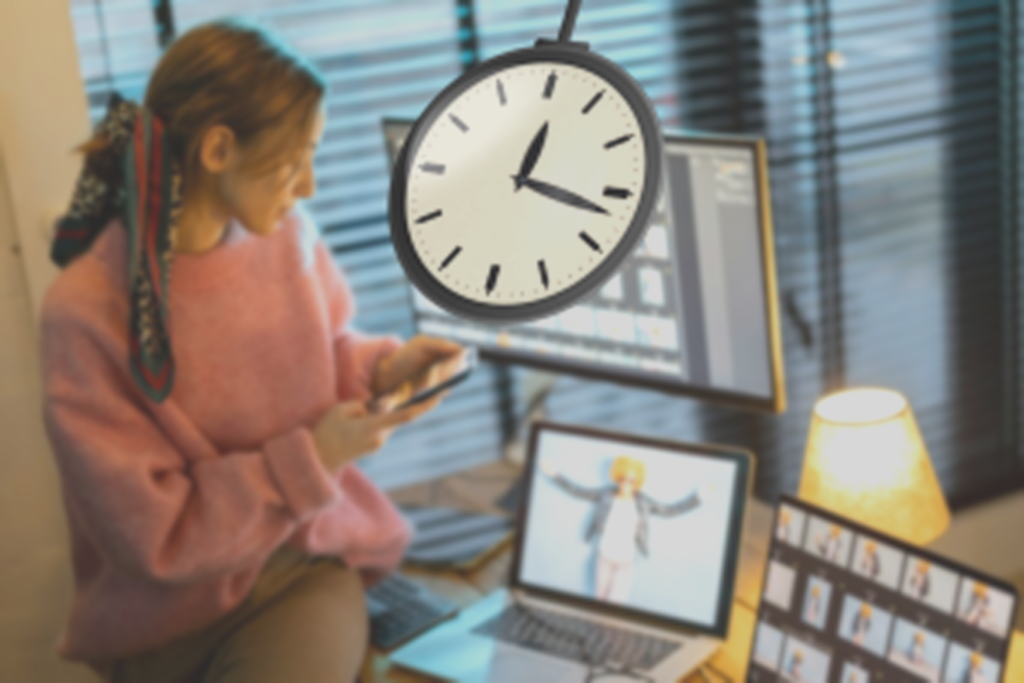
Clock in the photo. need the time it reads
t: 12:17
